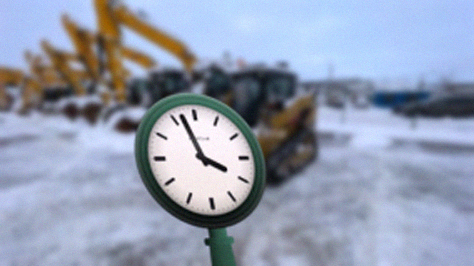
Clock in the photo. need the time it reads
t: 3:57
